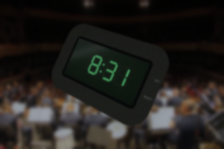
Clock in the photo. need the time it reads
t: 8:31
